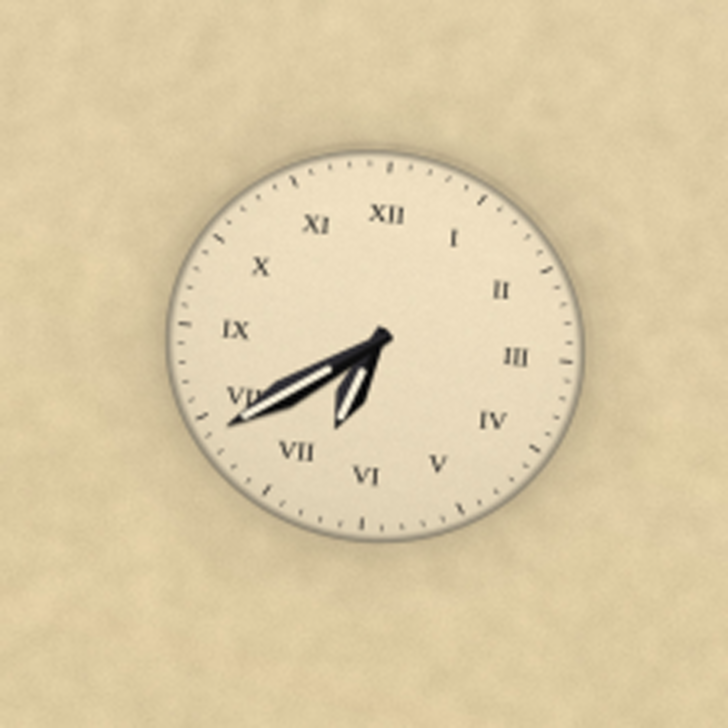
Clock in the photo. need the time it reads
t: 6:39
